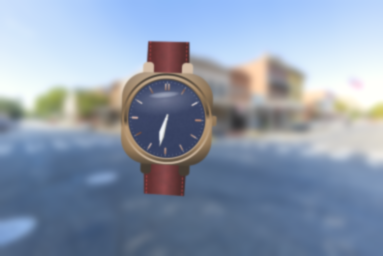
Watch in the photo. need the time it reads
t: 6:32
